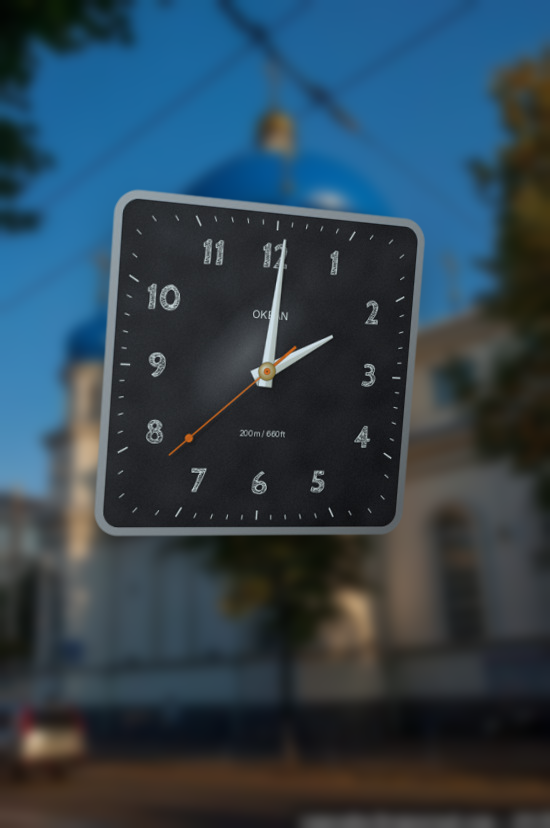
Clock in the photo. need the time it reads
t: 2:00:38
